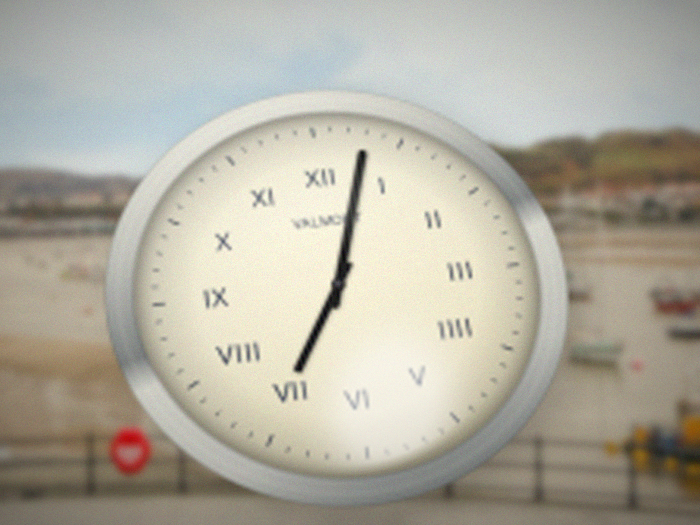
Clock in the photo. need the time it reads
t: 7:03
